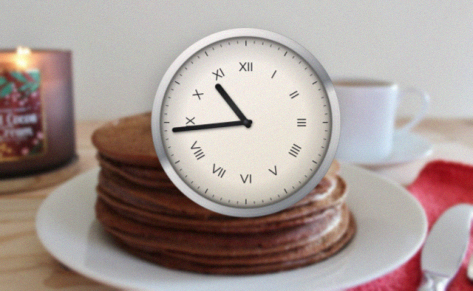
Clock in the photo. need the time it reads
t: 10:44
